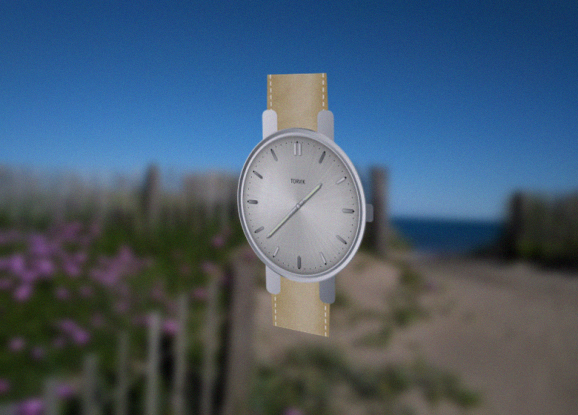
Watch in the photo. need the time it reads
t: 1:38
